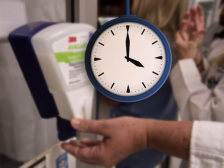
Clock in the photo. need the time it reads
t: 4:00
